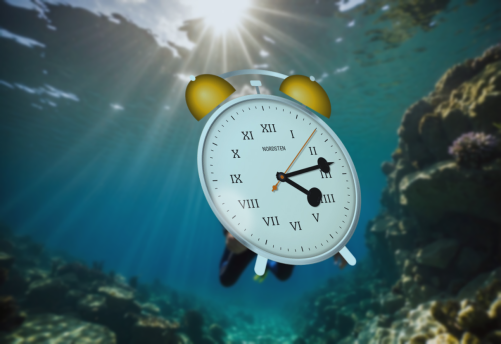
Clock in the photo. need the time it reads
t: 4:13:08
